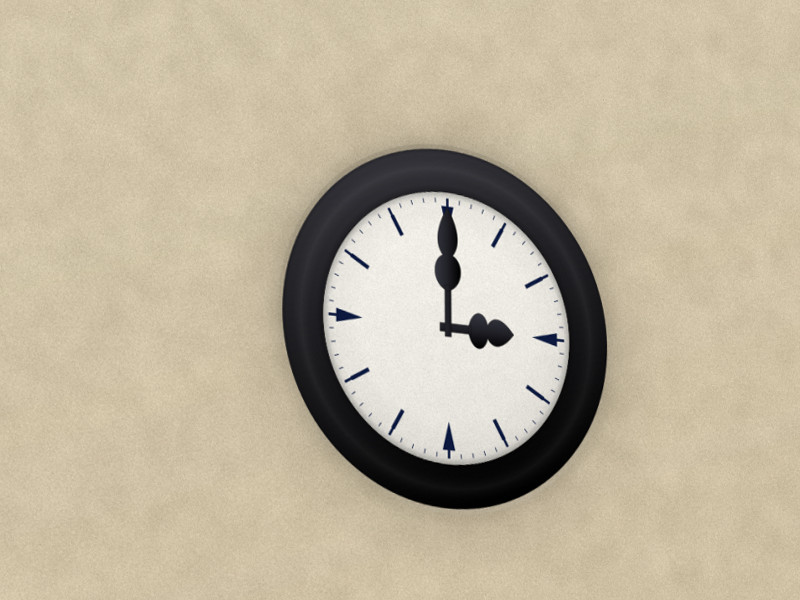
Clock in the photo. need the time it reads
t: 3:00
